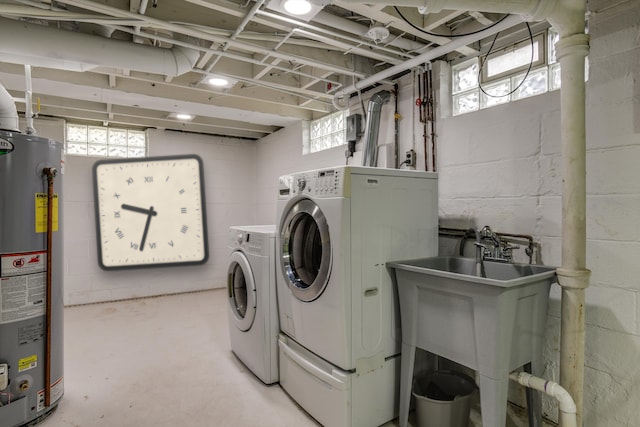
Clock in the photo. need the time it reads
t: 9:33
